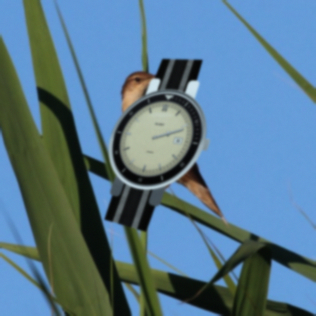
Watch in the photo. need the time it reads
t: 2:11
